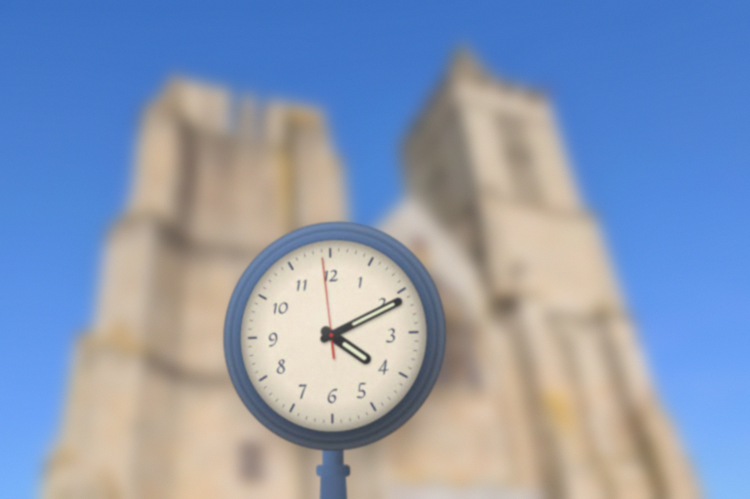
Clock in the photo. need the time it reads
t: 4:10:59
